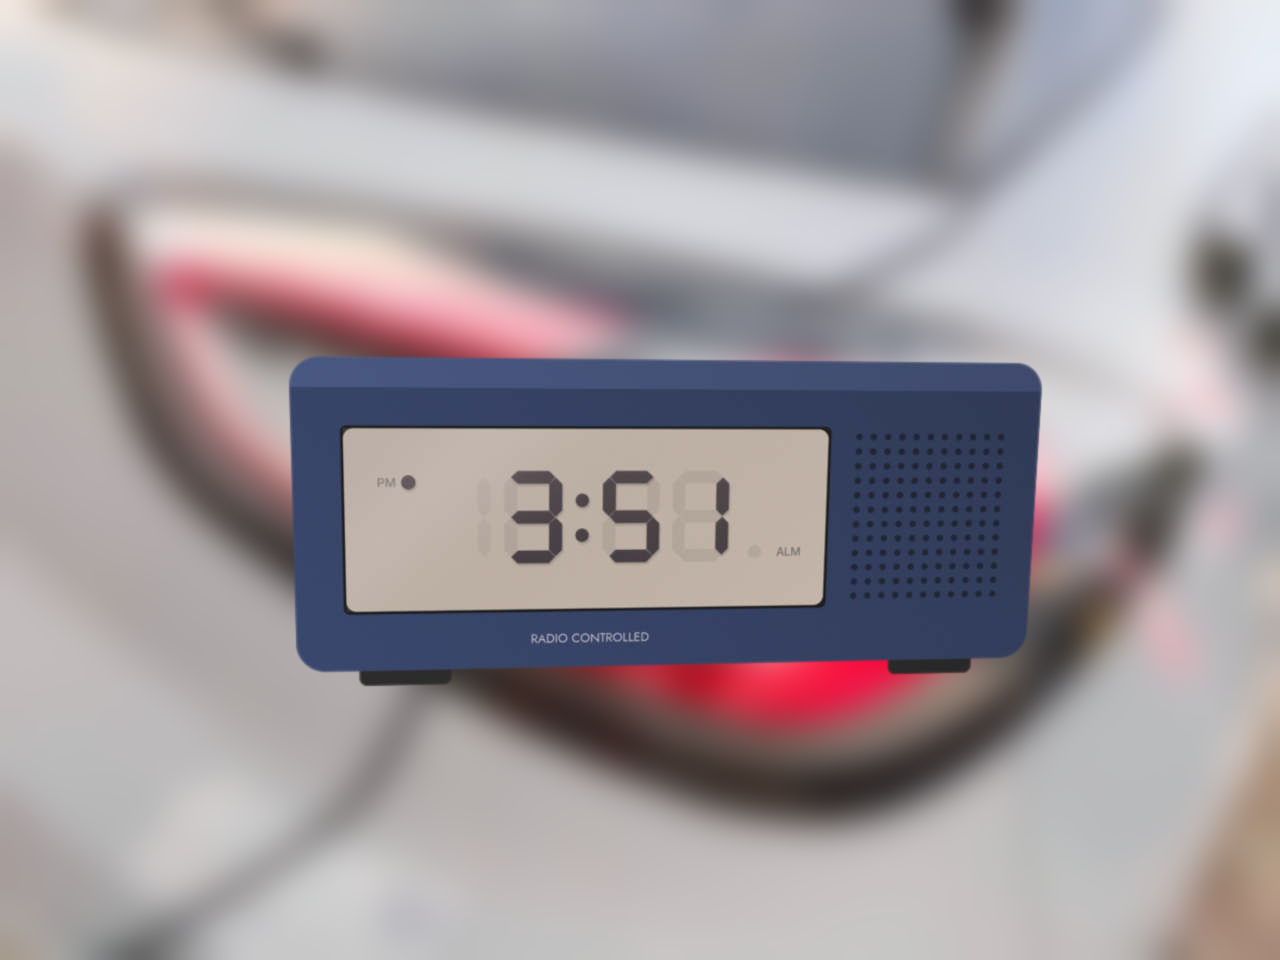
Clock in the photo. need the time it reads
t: 3:51
